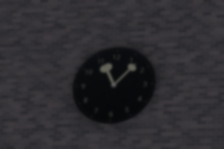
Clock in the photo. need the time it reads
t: 11:07
